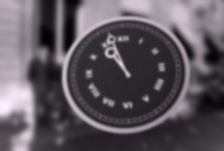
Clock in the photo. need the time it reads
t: 10:57
